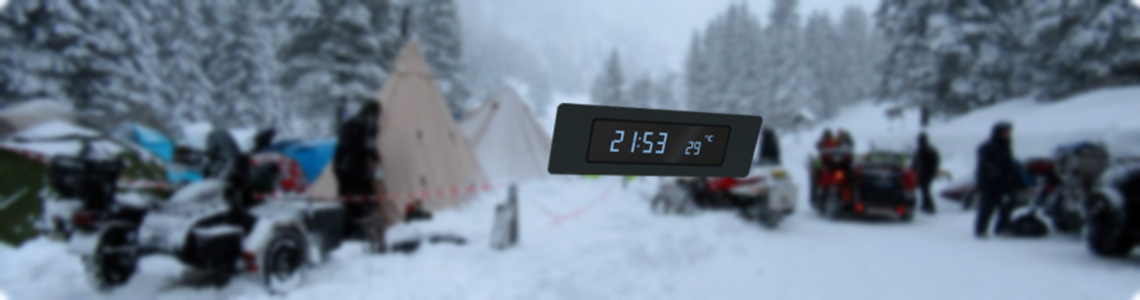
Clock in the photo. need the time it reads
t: 21:53
